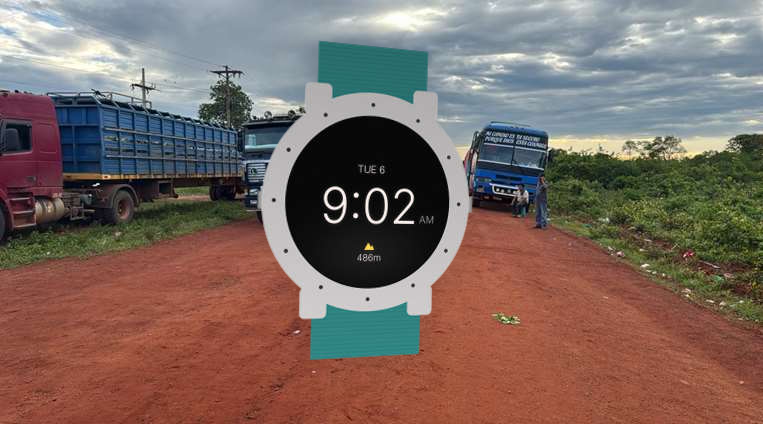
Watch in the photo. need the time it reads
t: 9:02
